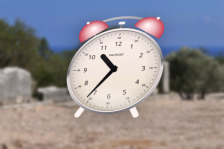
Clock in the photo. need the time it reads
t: 10:36
